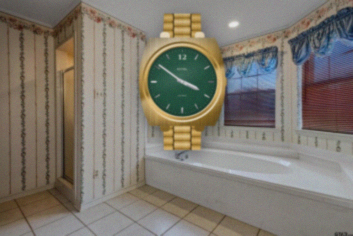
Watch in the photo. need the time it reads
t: 3:51
